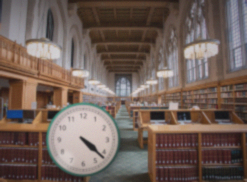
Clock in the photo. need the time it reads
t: 4:22
